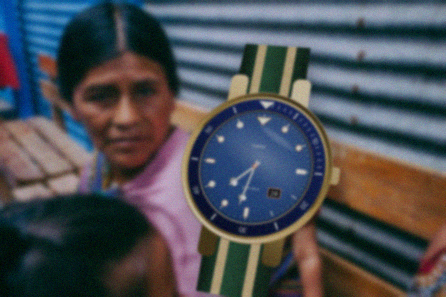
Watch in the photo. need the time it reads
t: 7:32
